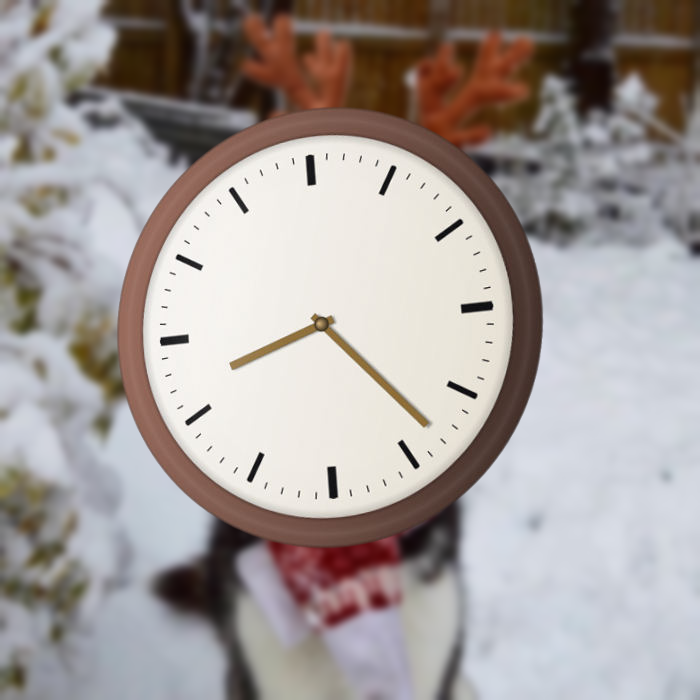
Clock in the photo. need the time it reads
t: 8:23
